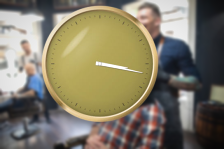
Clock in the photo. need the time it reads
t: 3:17
